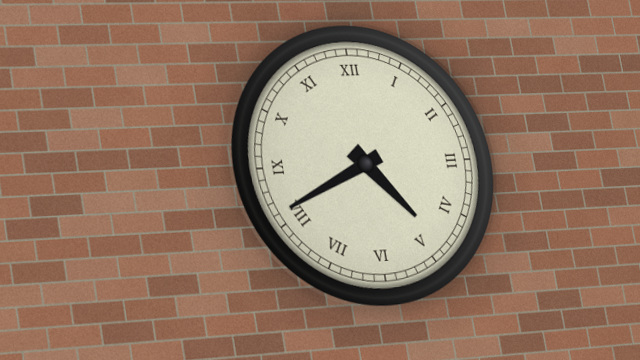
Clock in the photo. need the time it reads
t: 4:41
